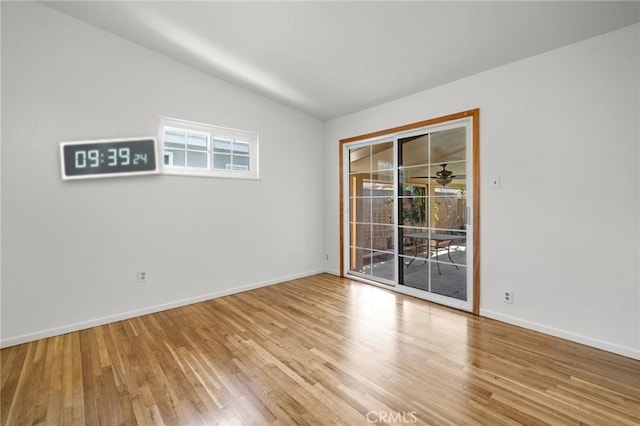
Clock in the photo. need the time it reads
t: 9:39
